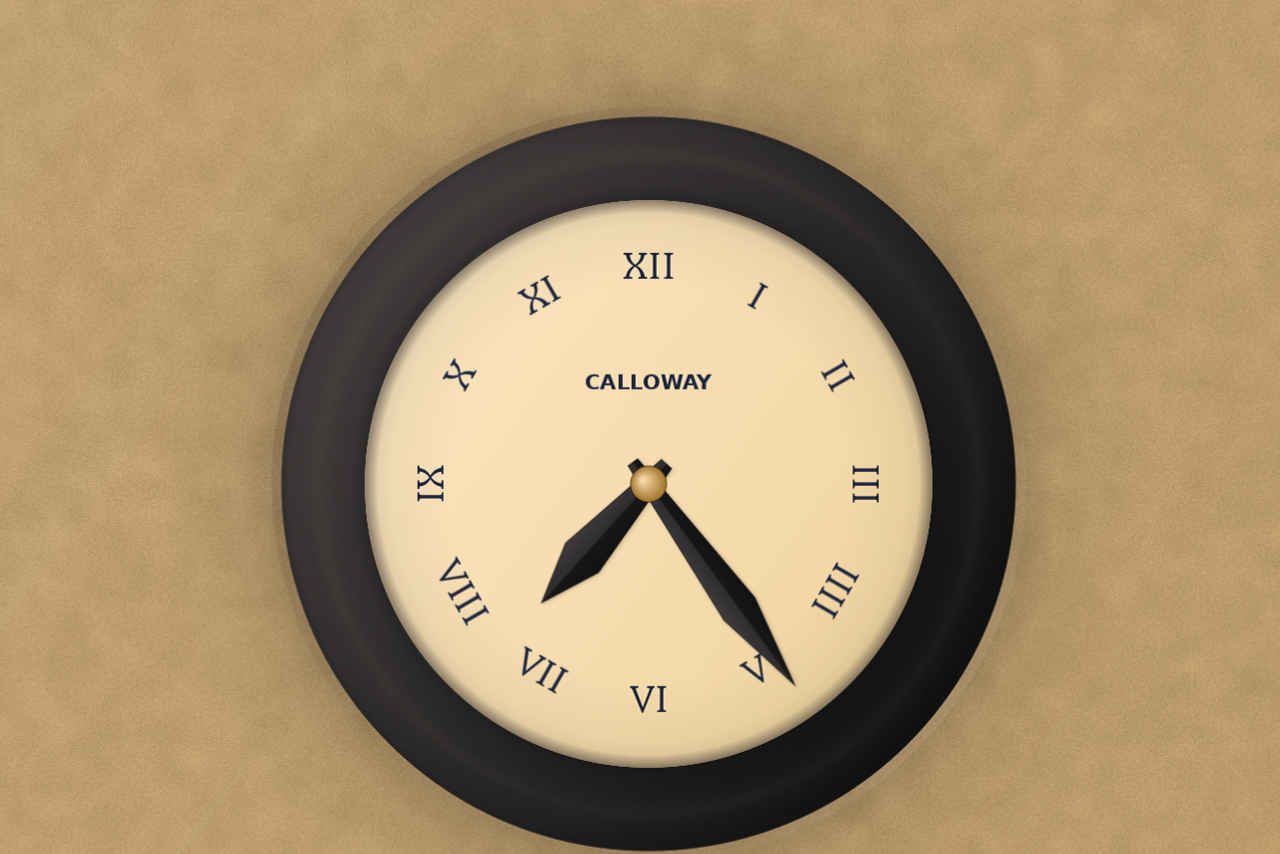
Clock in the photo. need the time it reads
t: 7:24
